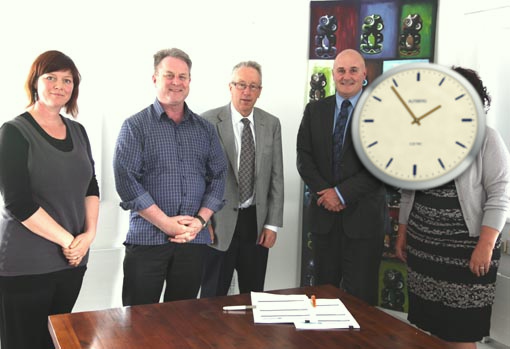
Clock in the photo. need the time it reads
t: 1:54
